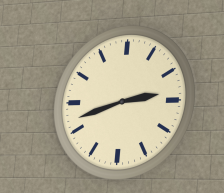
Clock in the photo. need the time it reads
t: 2:42
